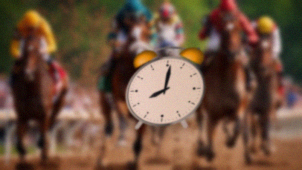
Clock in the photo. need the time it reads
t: 8:01
